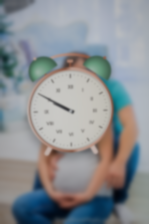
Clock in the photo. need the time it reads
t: 9:50
